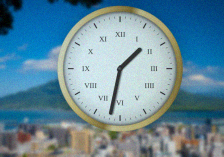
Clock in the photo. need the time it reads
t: 1:32
